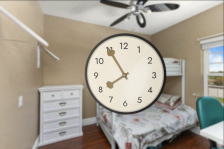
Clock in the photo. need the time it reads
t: 7:55
